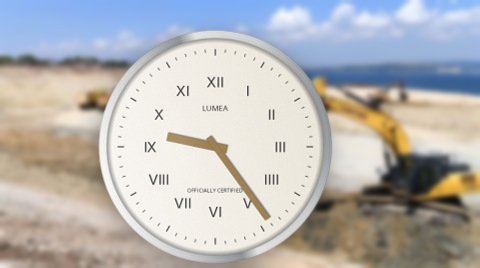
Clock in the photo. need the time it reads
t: 9:24
